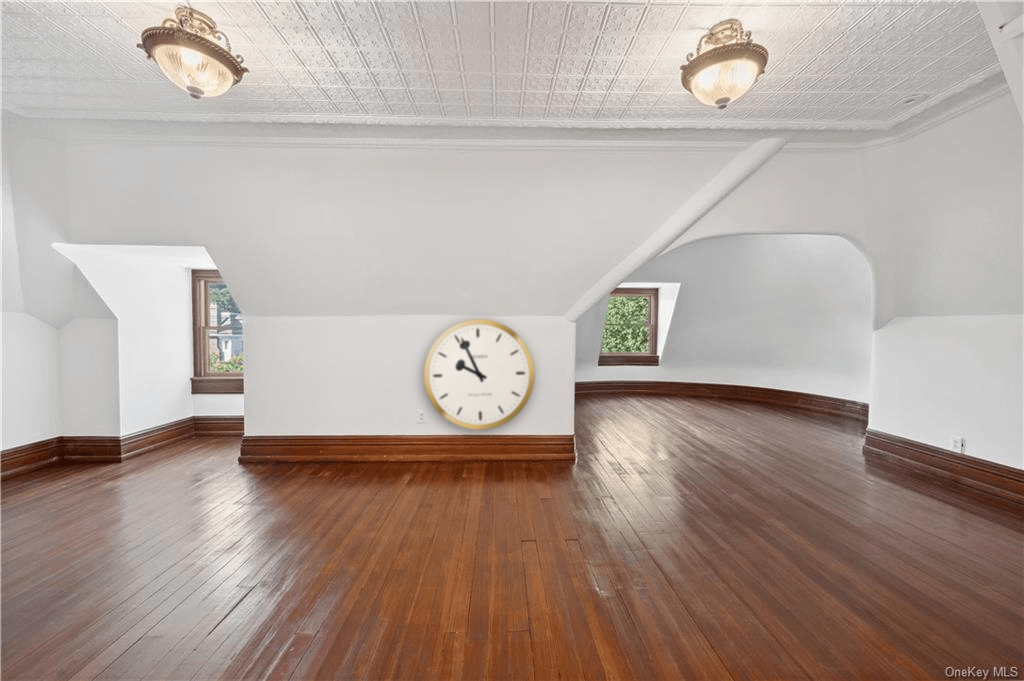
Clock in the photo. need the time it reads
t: 9:56
